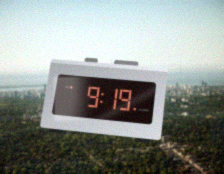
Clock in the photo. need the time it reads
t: 9:19
